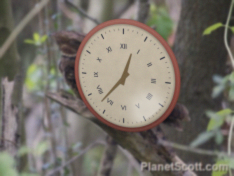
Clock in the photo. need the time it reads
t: 12:37
